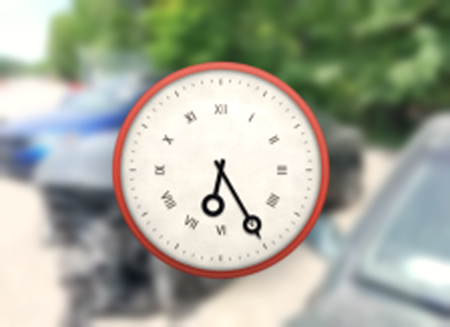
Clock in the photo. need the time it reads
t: 6:25
